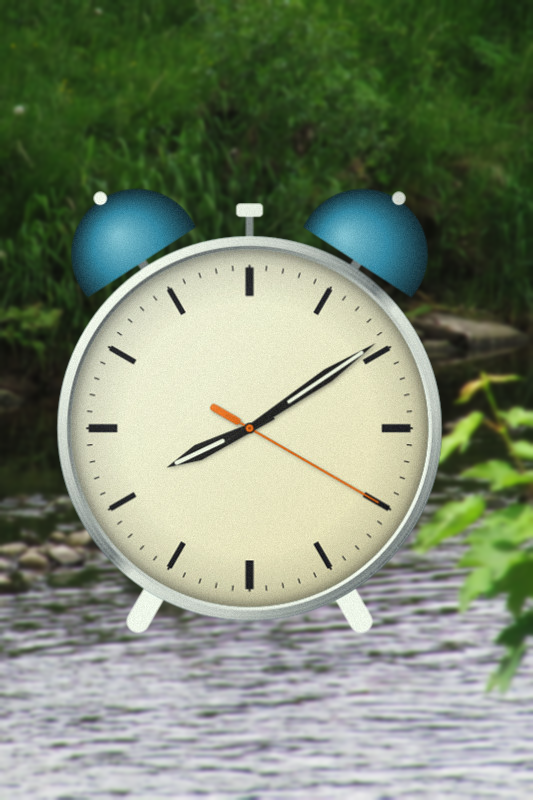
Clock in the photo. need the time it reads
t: 8:09:20
